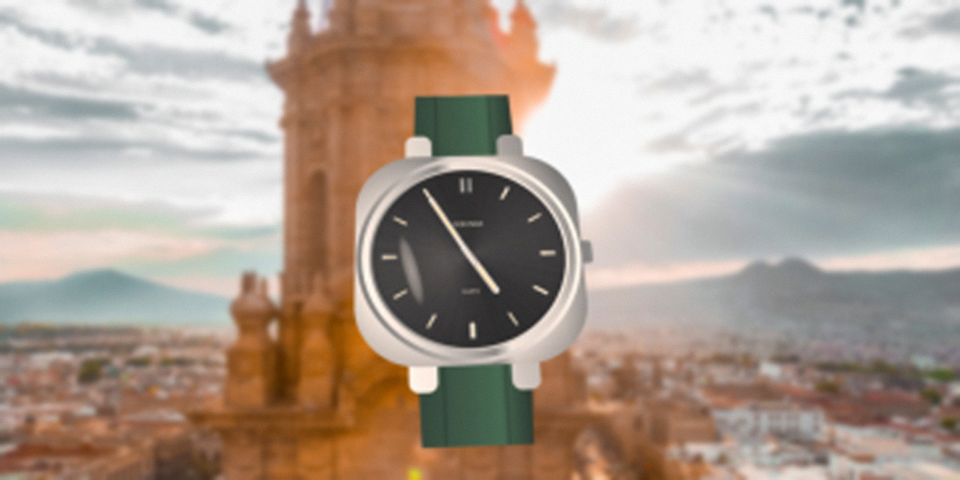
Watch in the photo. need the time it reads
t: 4:55
